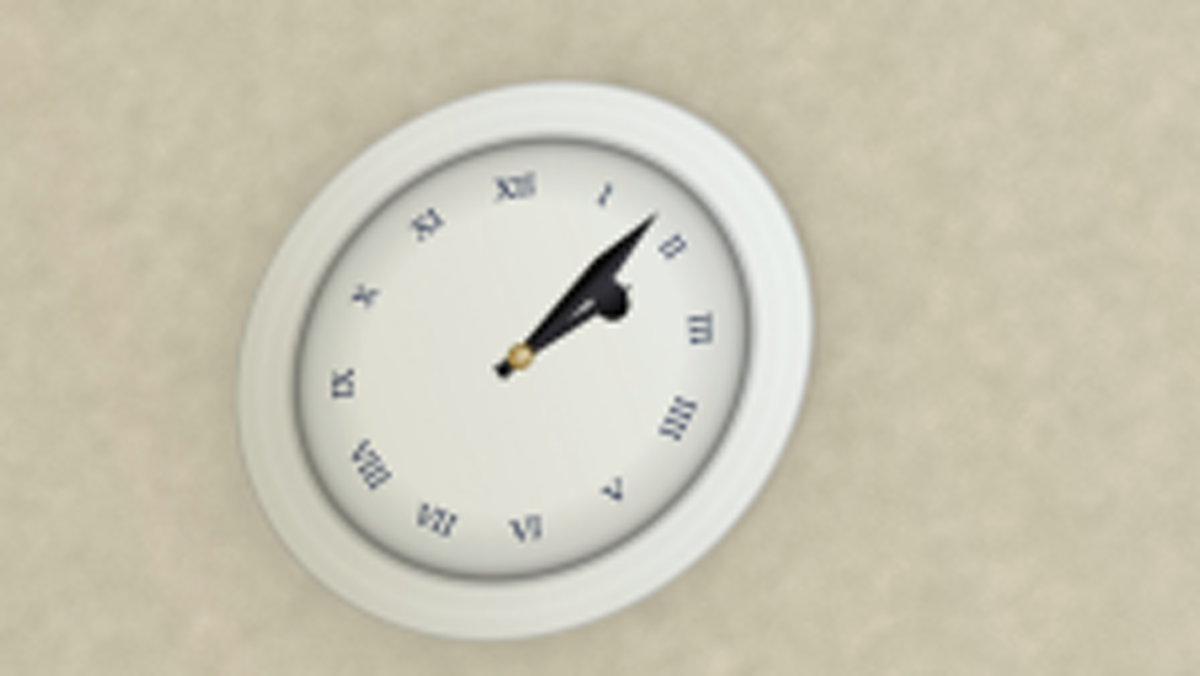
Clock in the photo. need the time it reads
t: 2:08
